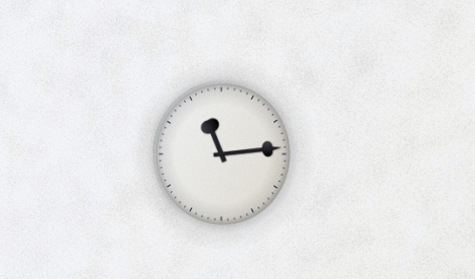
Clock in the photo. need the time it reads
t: 11:14
